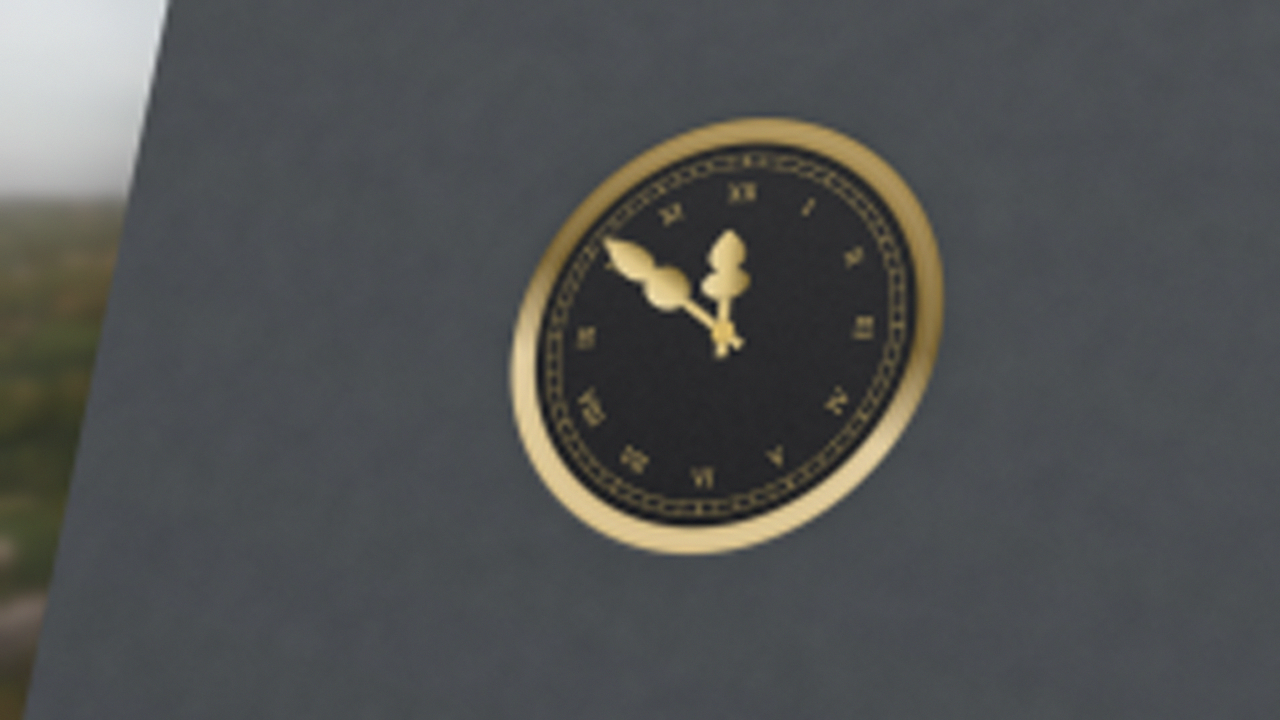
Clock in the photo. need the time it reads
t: 11:51
